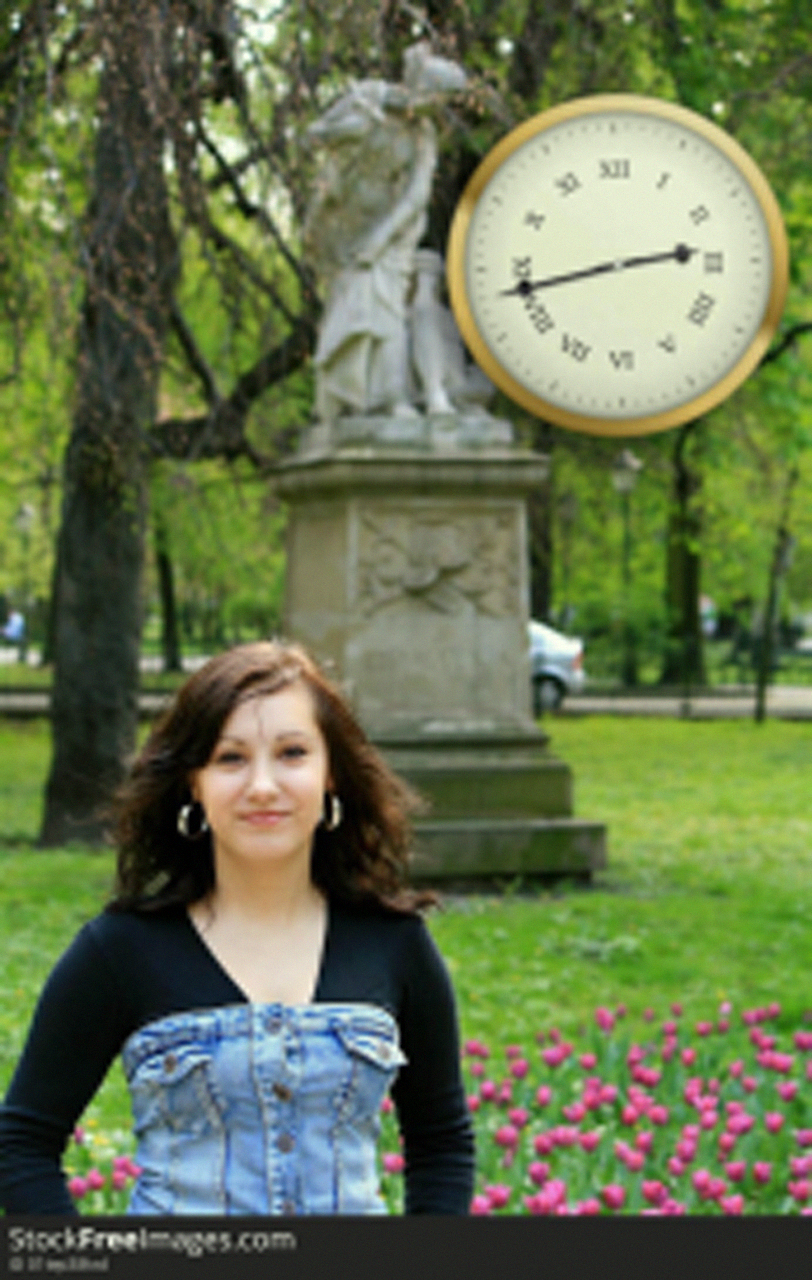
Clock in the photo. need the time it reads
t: 2:43
